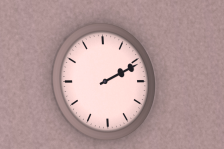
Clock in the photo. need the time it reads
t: 2:11
